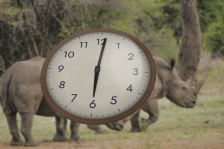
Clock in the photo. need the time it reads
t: 6:01
